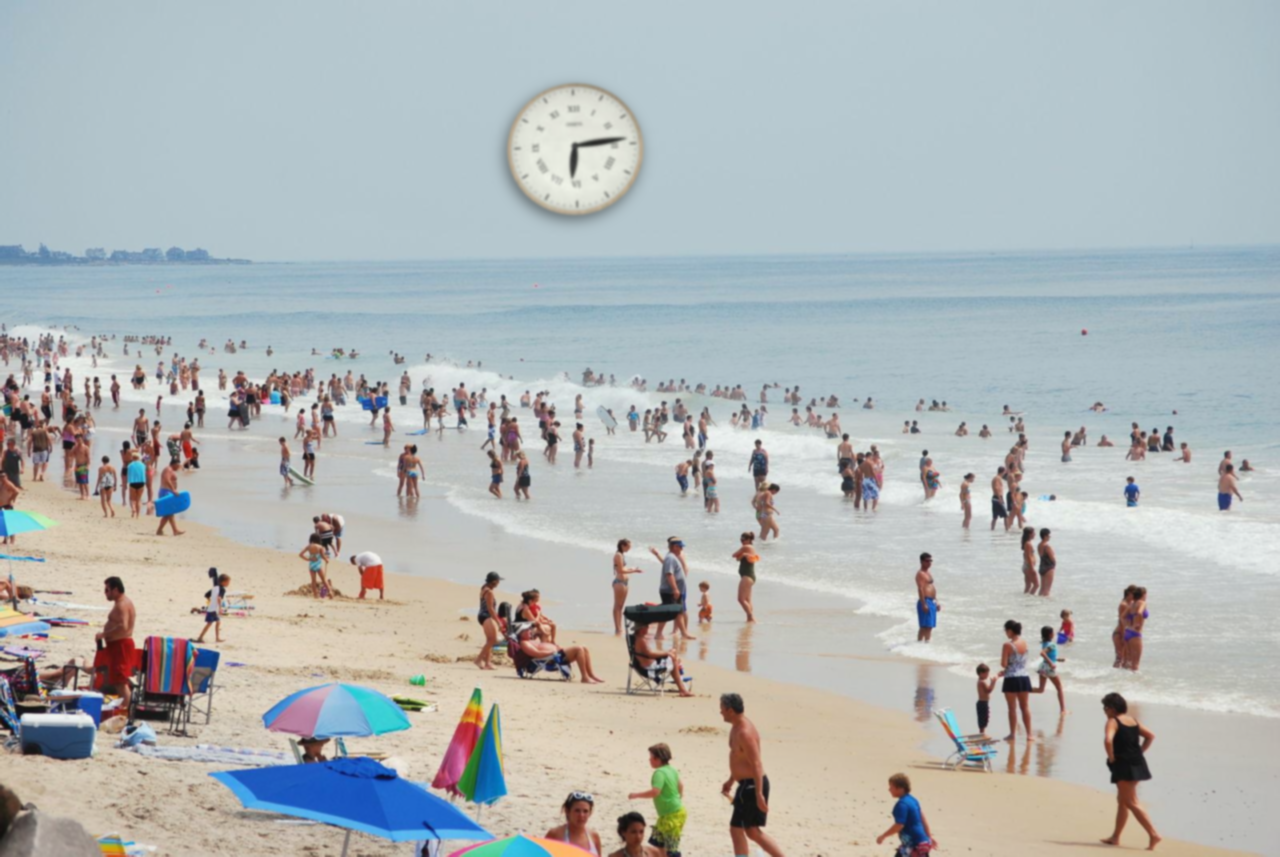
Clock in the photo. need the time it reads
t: 6:14
